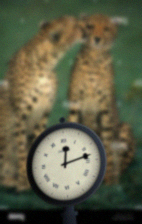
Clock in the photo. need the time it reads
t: 12:13
